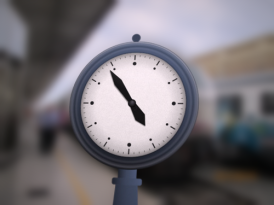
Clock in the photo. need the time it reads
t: 4:54
